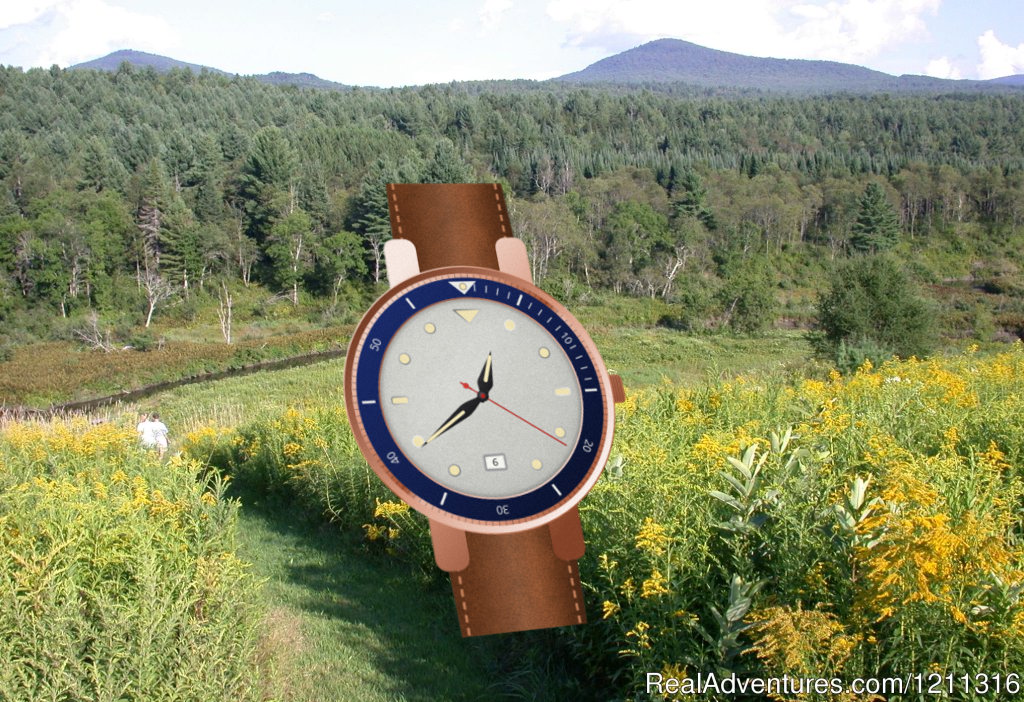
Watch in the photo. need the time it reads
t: 12:39:21
